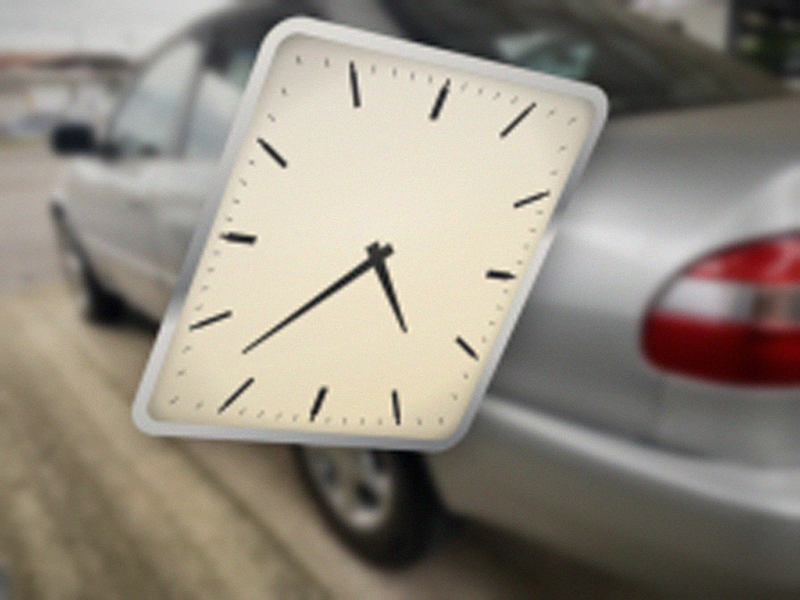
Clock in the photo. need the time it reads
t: 4:37
